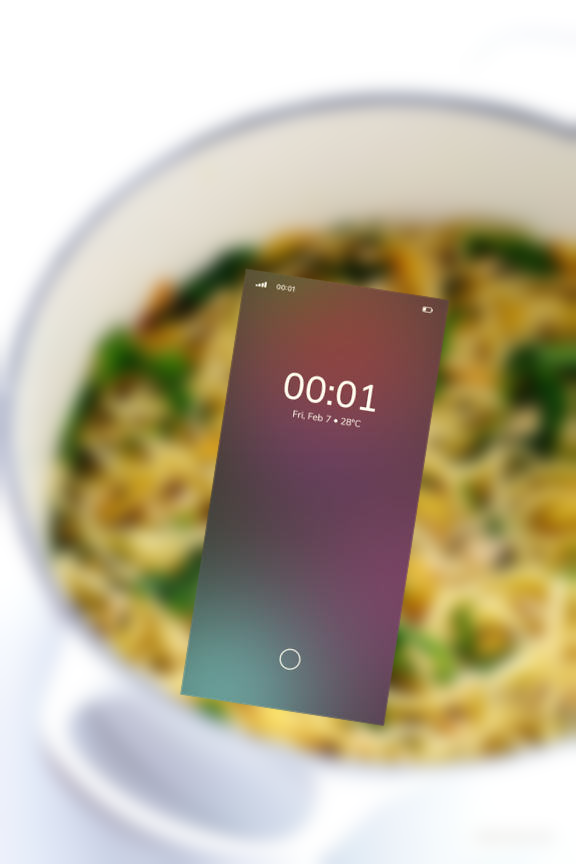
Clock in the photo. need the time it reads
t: 0:01
